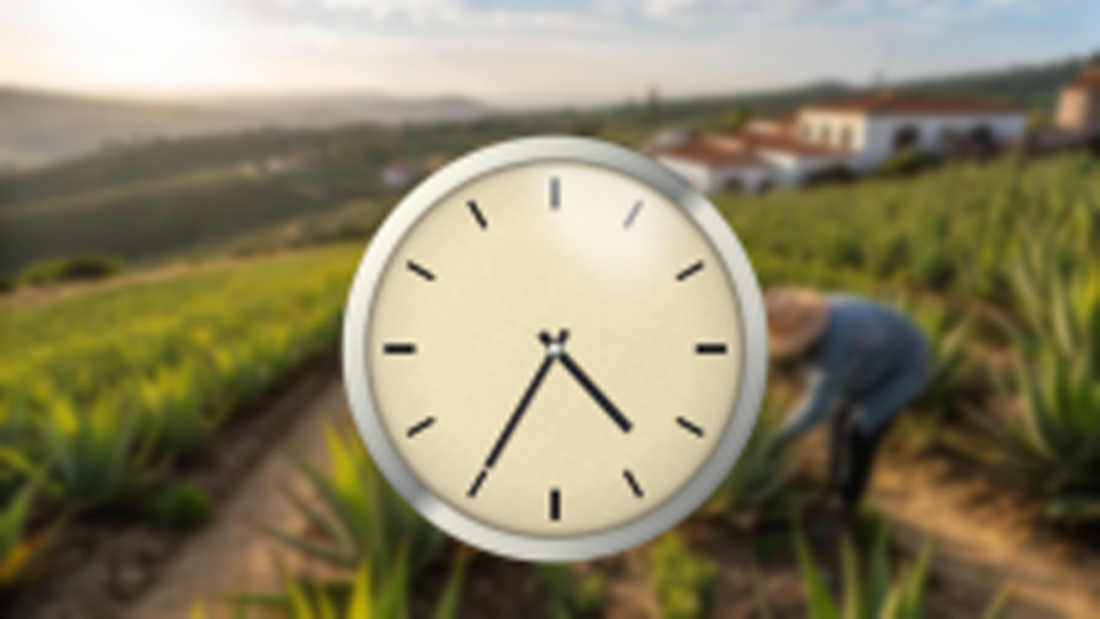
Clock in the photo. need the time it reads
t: 4:35
